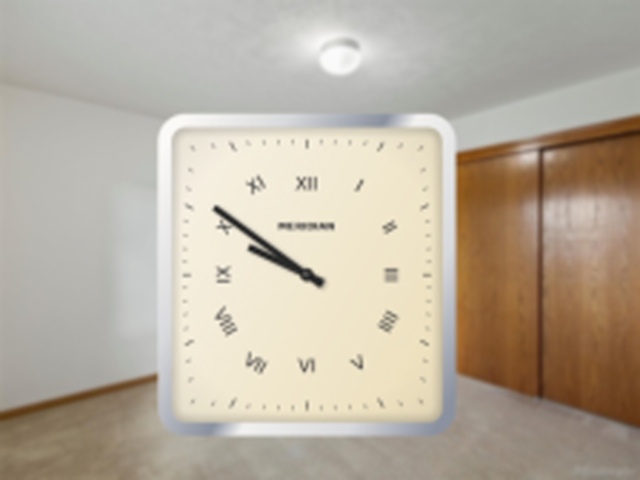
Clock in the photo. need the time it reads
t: 9:51
